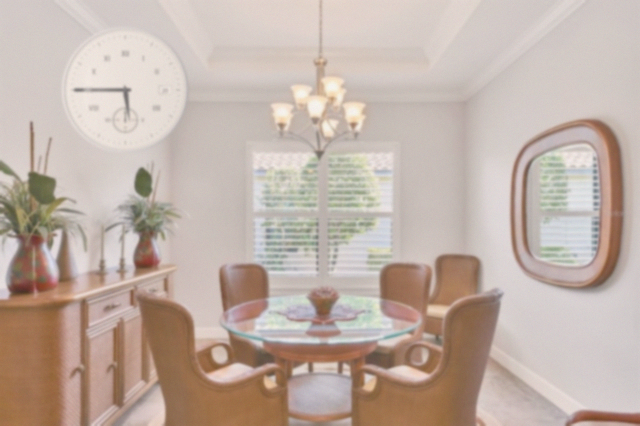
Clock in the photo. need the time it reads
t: 5:45
